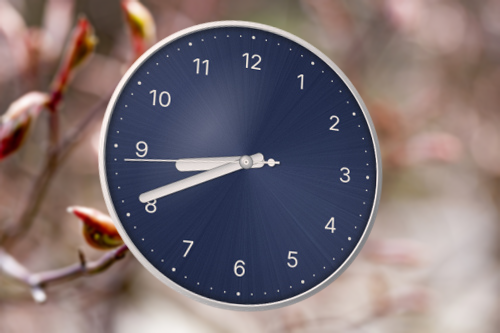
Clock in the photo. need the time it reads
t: 8:40:44
